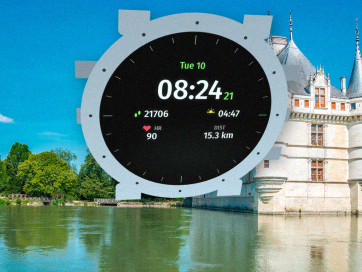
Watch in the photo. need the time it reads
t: 8:24:21
